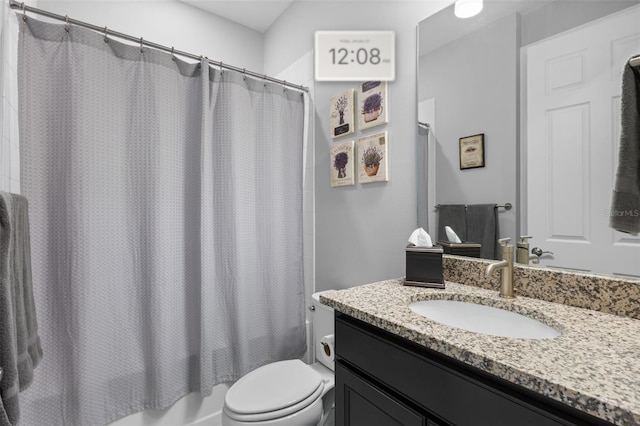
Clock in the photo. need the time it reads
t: 12:08
